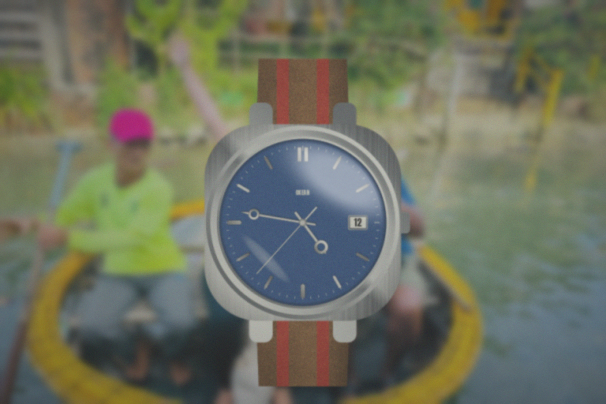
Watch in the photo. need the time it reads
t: 4:46:37
